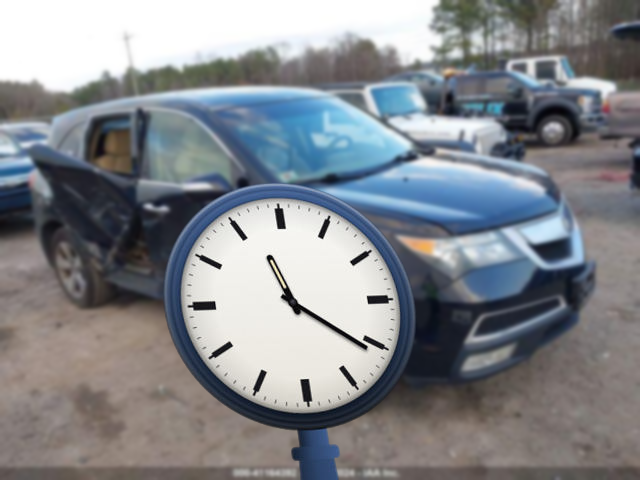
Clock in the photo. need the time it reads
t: 11:21
